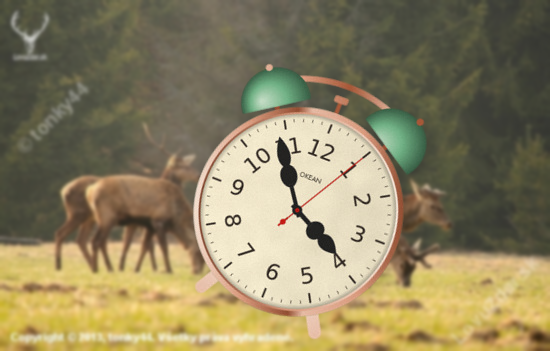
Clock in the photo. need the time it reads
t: 3:54:05
